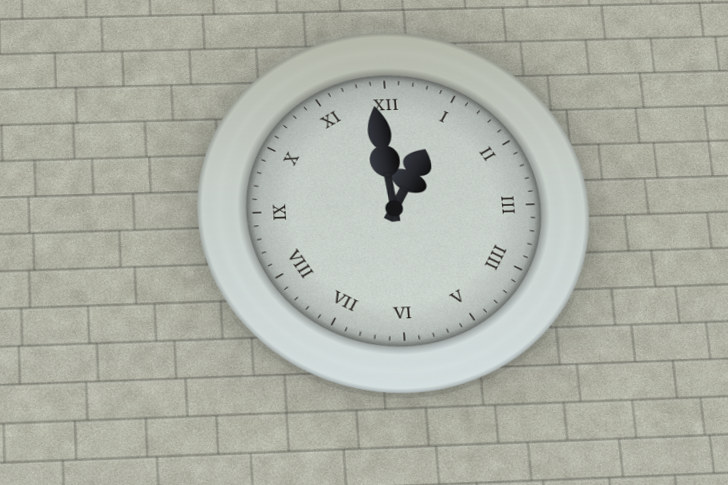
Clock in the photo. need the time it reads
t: 12:59
